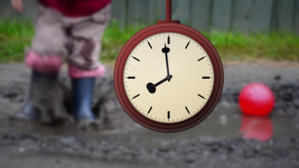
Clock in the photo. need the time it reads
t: 7:59
